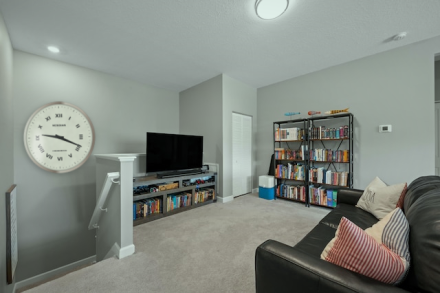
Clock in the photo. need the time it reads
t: 9:19
